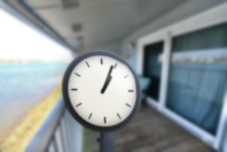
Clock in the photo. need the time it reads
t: 1:04
